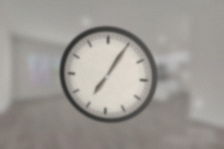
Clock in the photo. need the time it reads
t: 7:05
